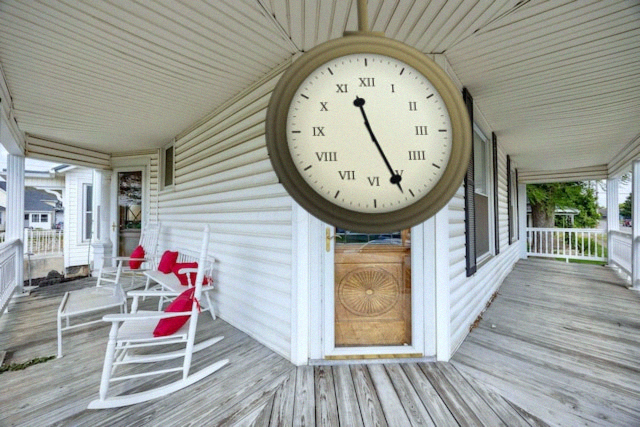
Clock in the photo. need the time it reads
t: 11:26
